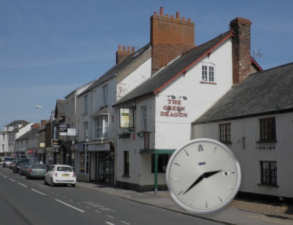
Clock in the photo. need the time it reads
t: 2:39
